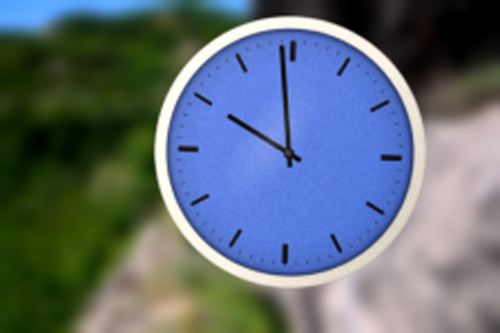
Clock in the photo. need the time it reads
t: 9:59
